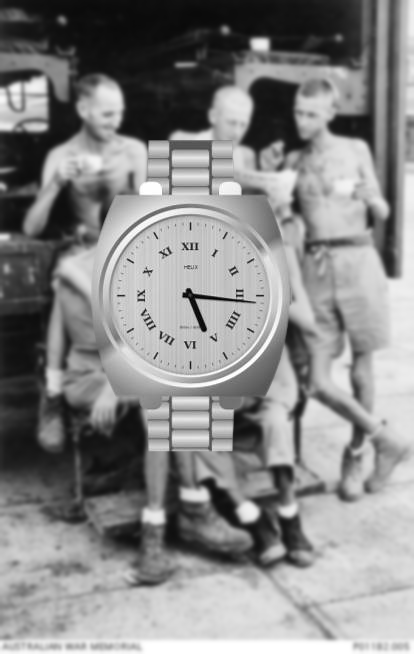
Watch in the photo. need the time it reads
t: 5:16
